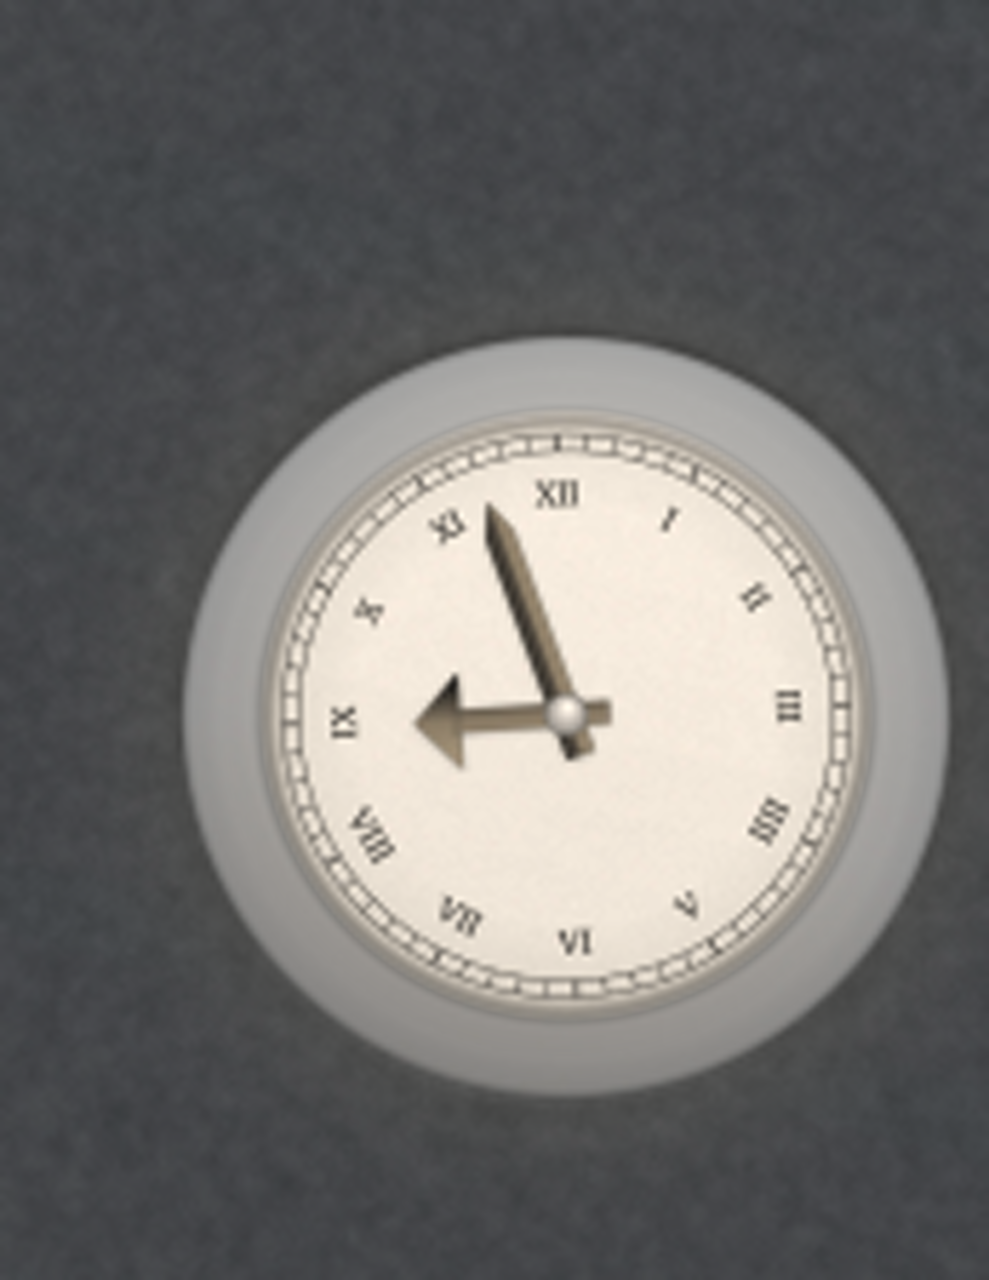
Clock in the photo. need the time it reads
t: 8:57
